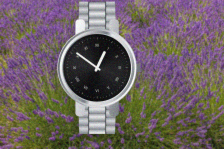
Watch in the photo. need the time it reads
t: 12:51
